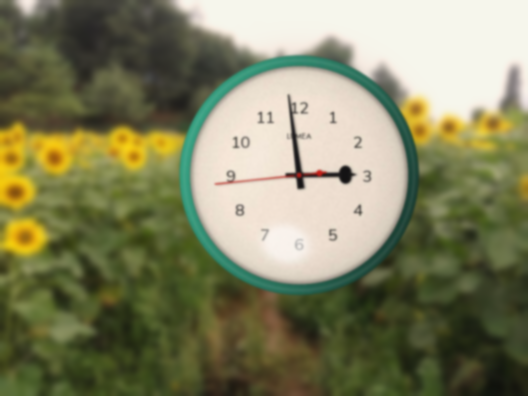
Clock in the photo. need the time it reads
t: 2:58:44
